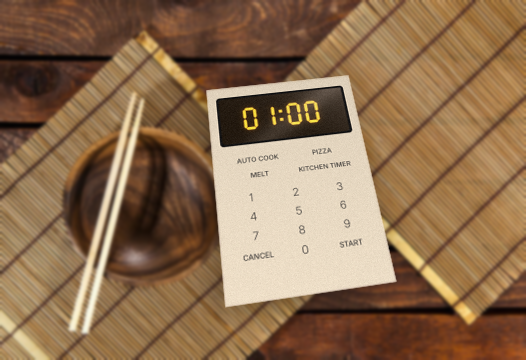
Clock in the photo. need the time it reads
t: 1:00
